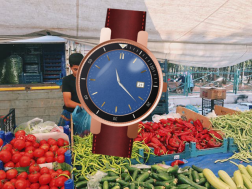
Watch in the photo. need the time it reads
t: 11:22
